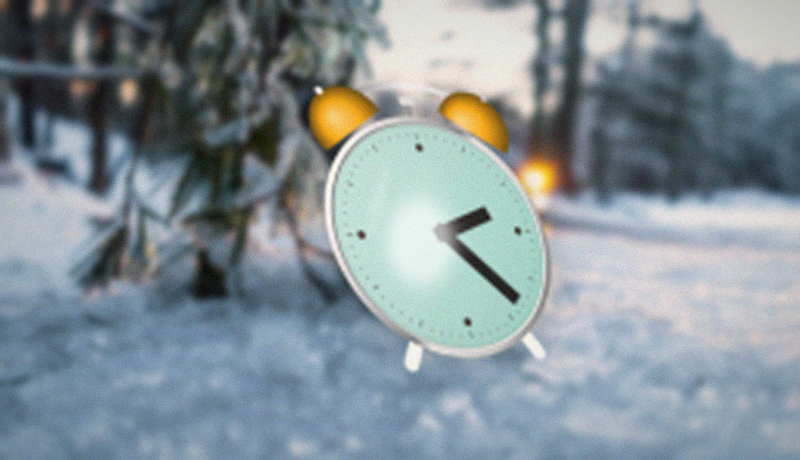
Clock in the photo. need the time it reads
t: 2:23
